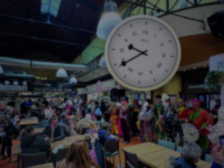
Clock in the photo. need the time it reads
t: 9:39
